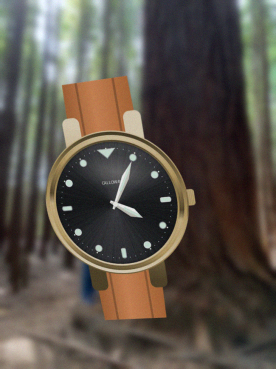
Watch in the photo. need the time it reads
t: 4:05
